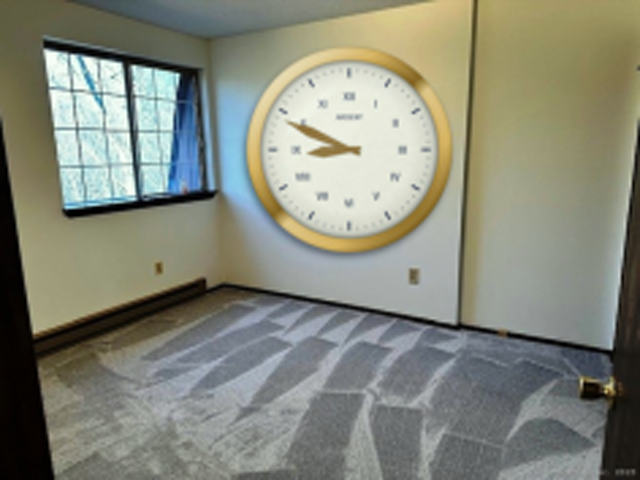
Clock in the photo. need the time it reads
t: 8:49
